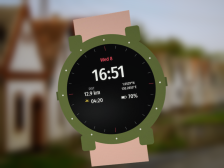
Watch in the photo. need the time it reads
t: 16:51
